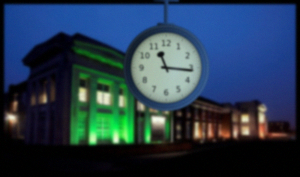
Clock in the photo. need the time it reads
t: 11:16
